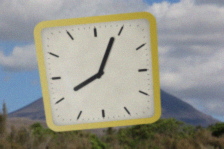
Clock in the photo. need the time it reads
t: 8:04
